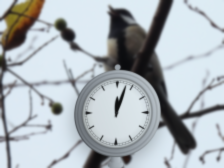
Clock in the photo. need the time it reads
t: 12:03
